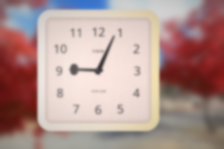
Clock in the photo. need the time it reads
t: 9:04
